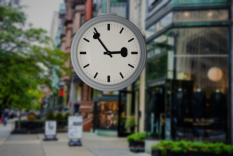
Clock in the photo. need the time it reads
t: 2:54
